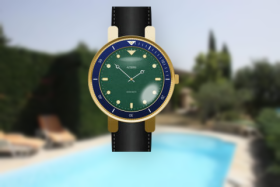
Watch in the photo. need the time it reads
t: 1:52
